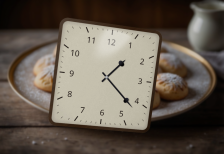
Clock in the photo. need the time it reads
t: 1:22
